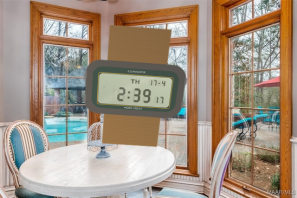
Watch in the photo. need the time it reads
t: 2:39:17
